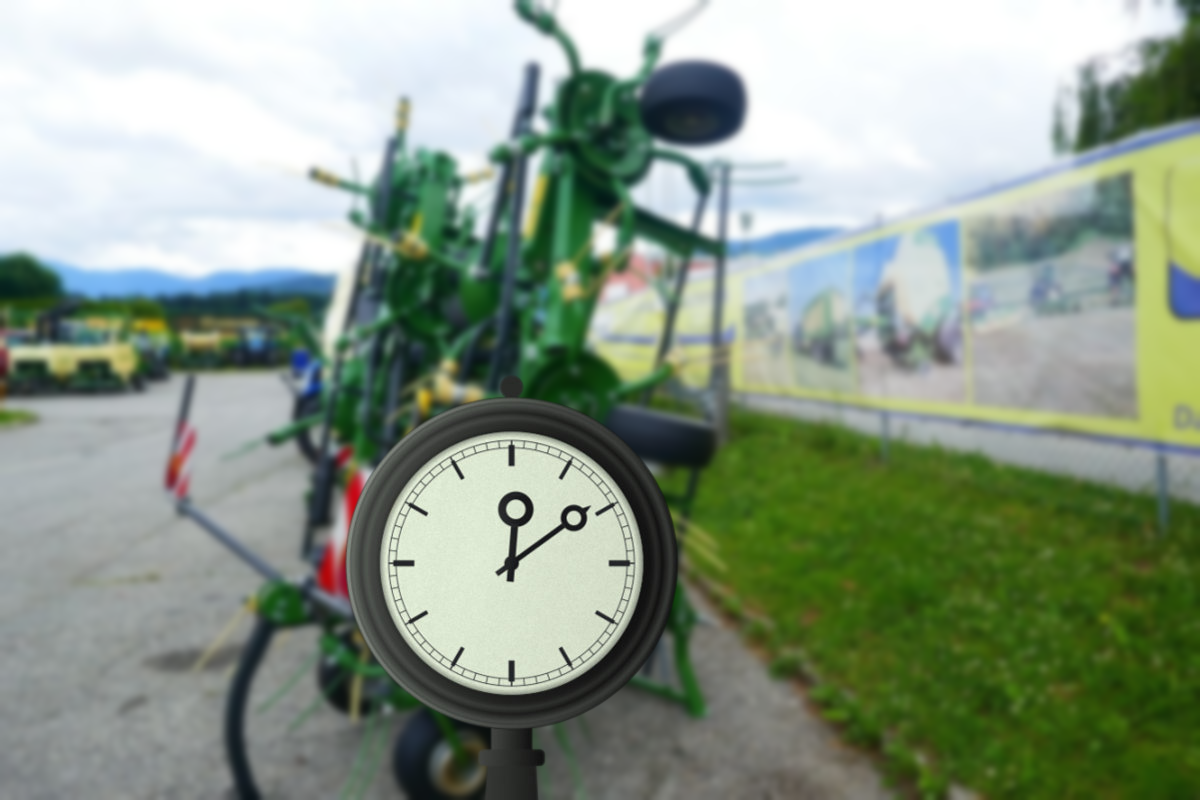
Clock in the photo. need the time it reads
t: 12:09
